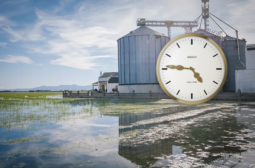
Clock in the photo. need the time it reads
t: 4:46
